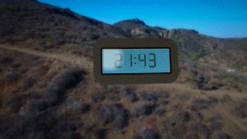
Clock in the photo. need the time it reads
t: 21:43
